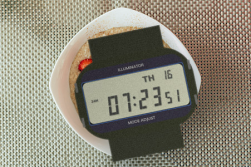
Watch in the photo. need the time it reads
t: 7:23:51
